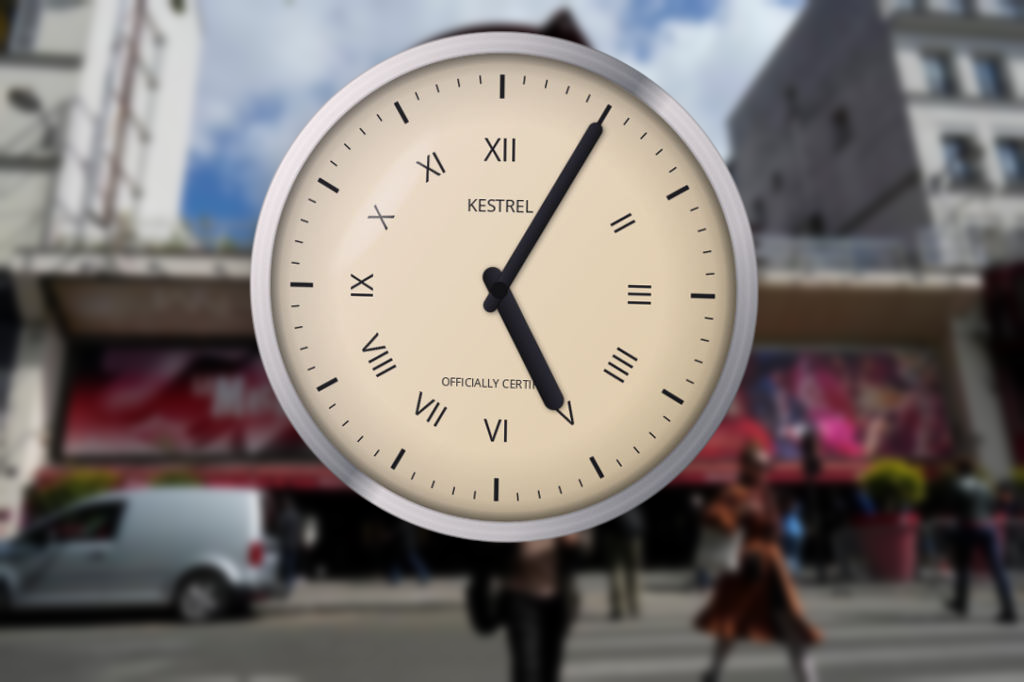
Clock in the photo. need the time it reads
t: 5:05
